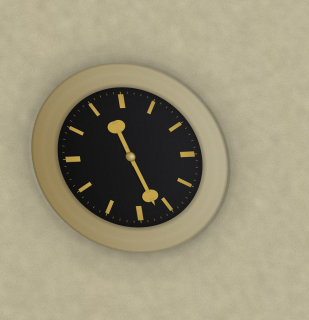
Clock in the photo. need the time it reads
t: 11:27
